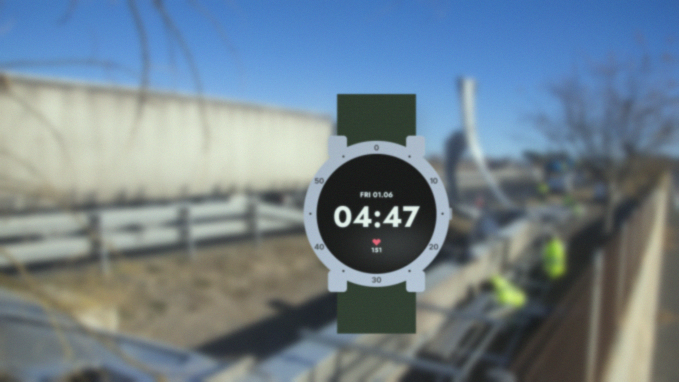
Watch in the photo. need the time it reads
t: 4:47
